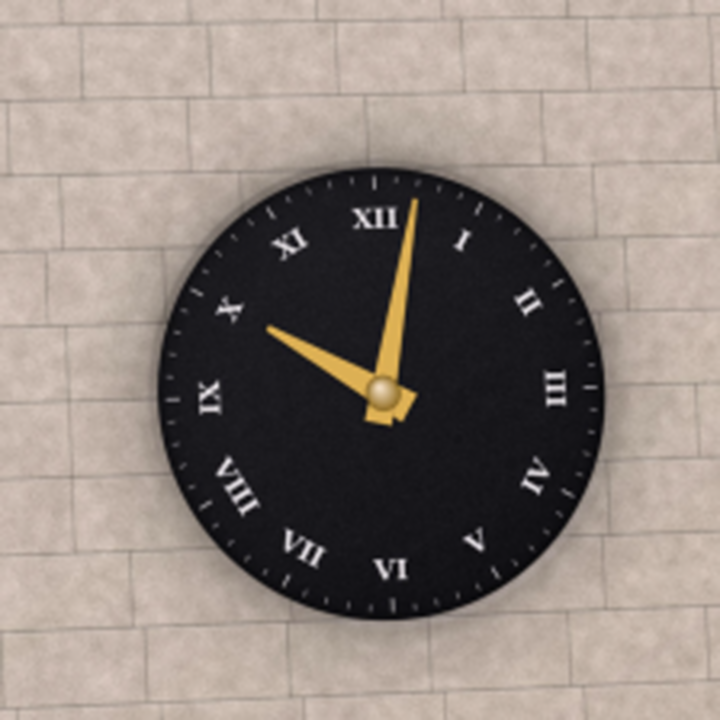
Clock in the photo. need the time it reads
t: 10:02
